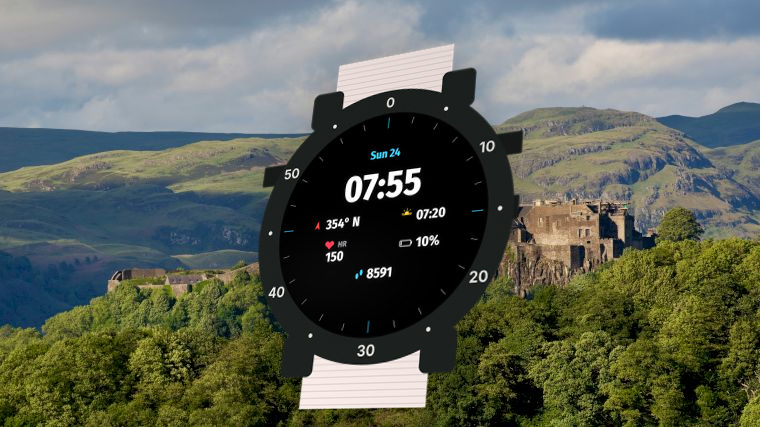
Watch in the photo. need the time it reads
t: 7:55
